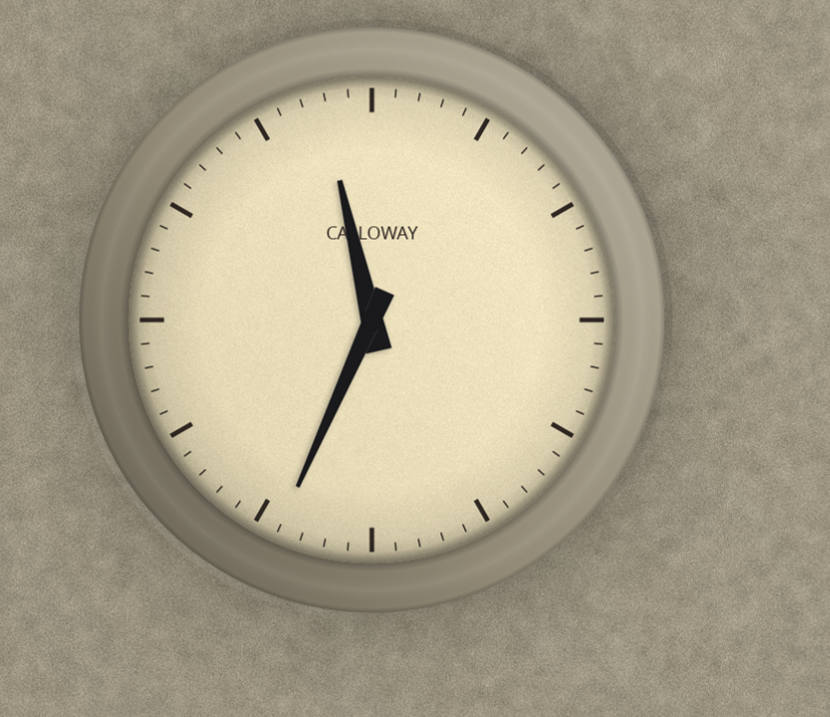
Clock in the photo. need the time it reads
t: 11:34
